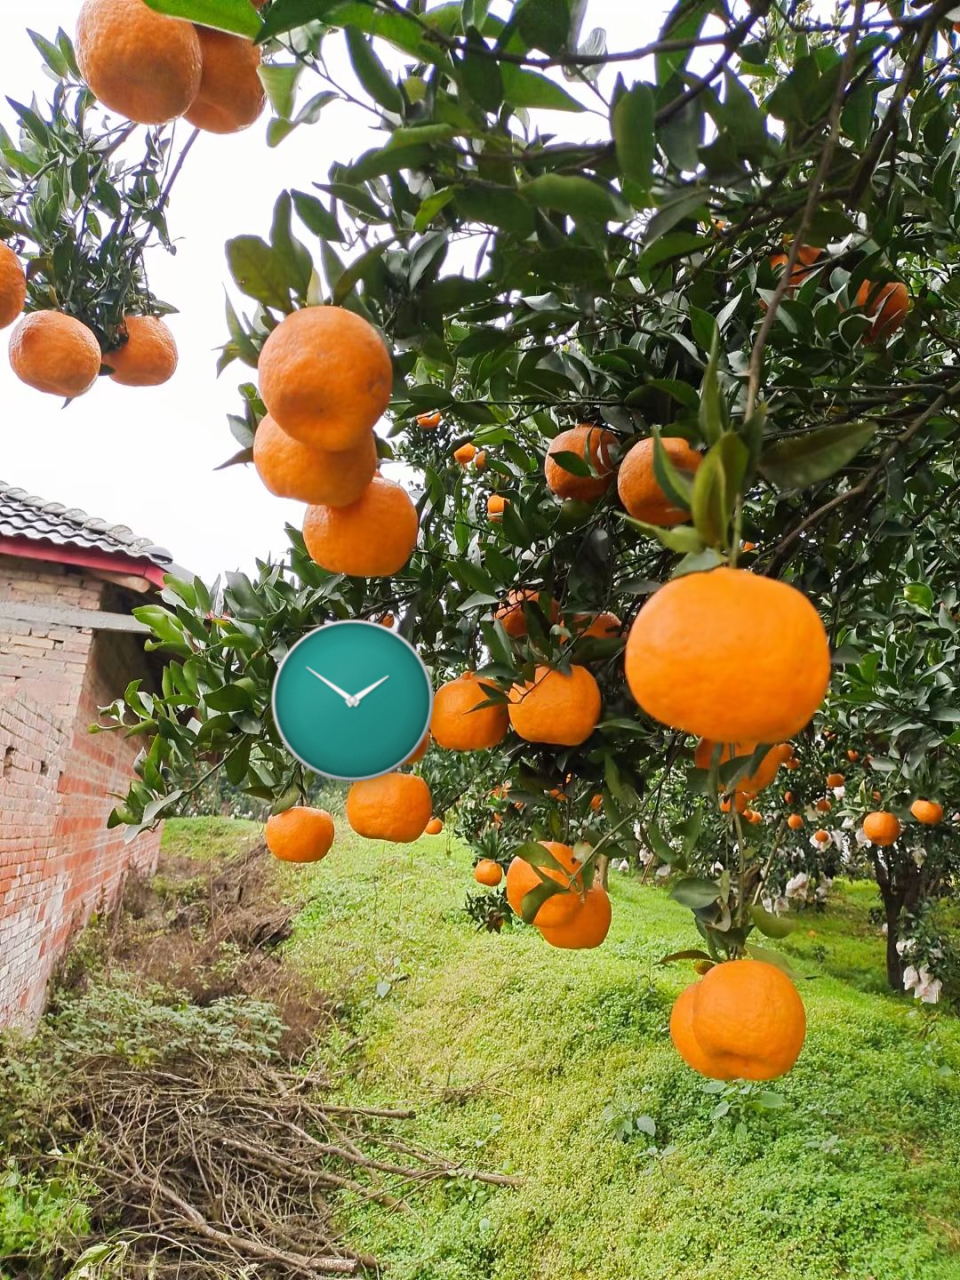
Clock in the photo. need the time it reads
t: 1:51
